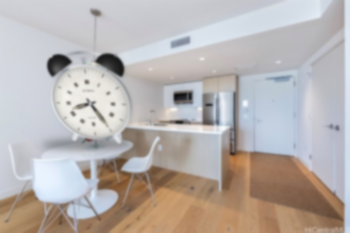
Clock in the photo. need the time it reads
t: 8:25
